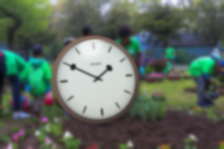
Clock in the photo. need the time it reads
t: 1:50
